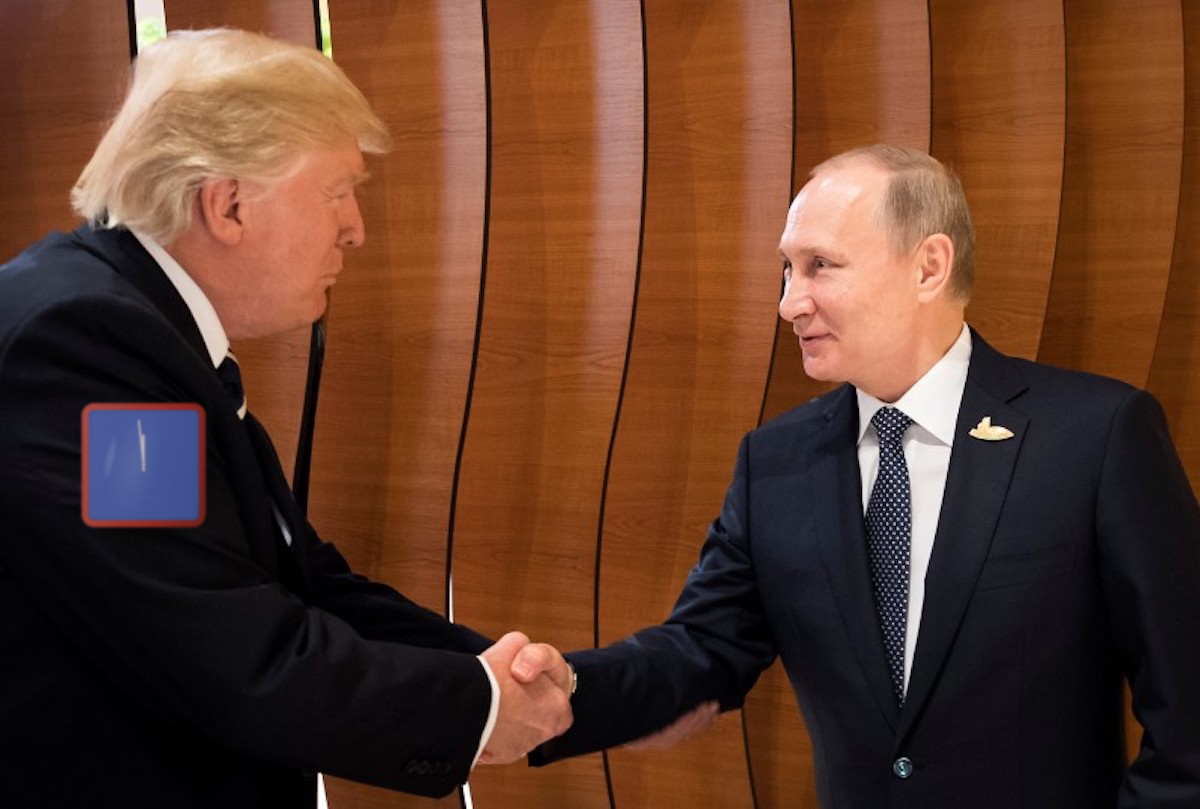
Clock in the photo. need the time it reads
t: 11:59
